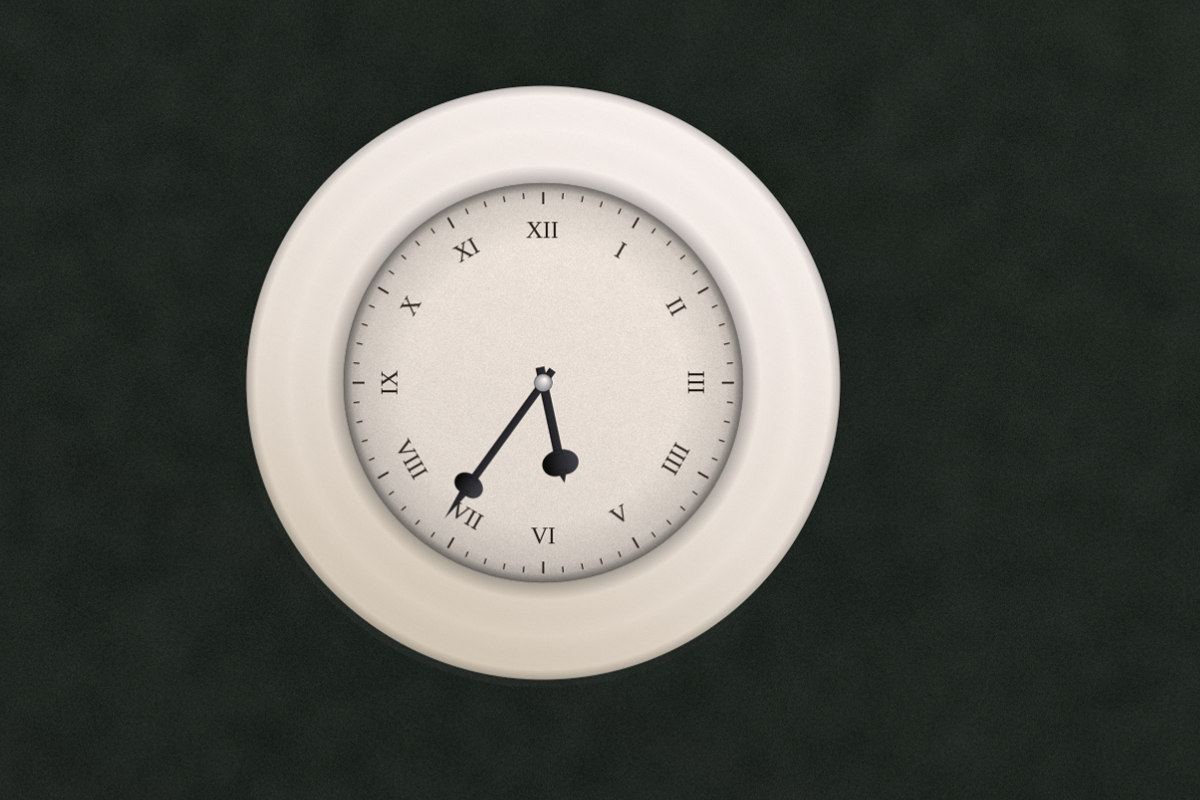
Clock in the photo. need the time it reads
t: 5:36
